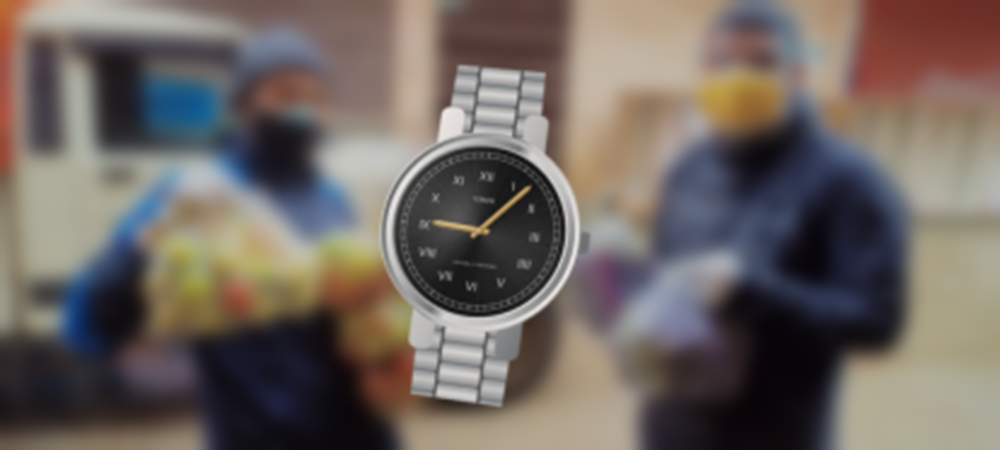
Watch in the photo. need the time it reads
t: 9:07
